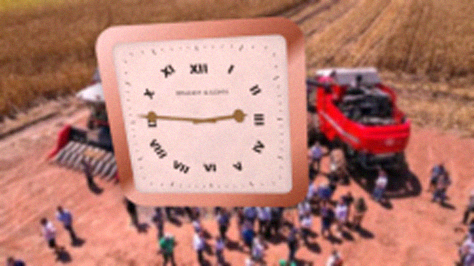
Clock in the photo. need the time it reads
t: 2:46
